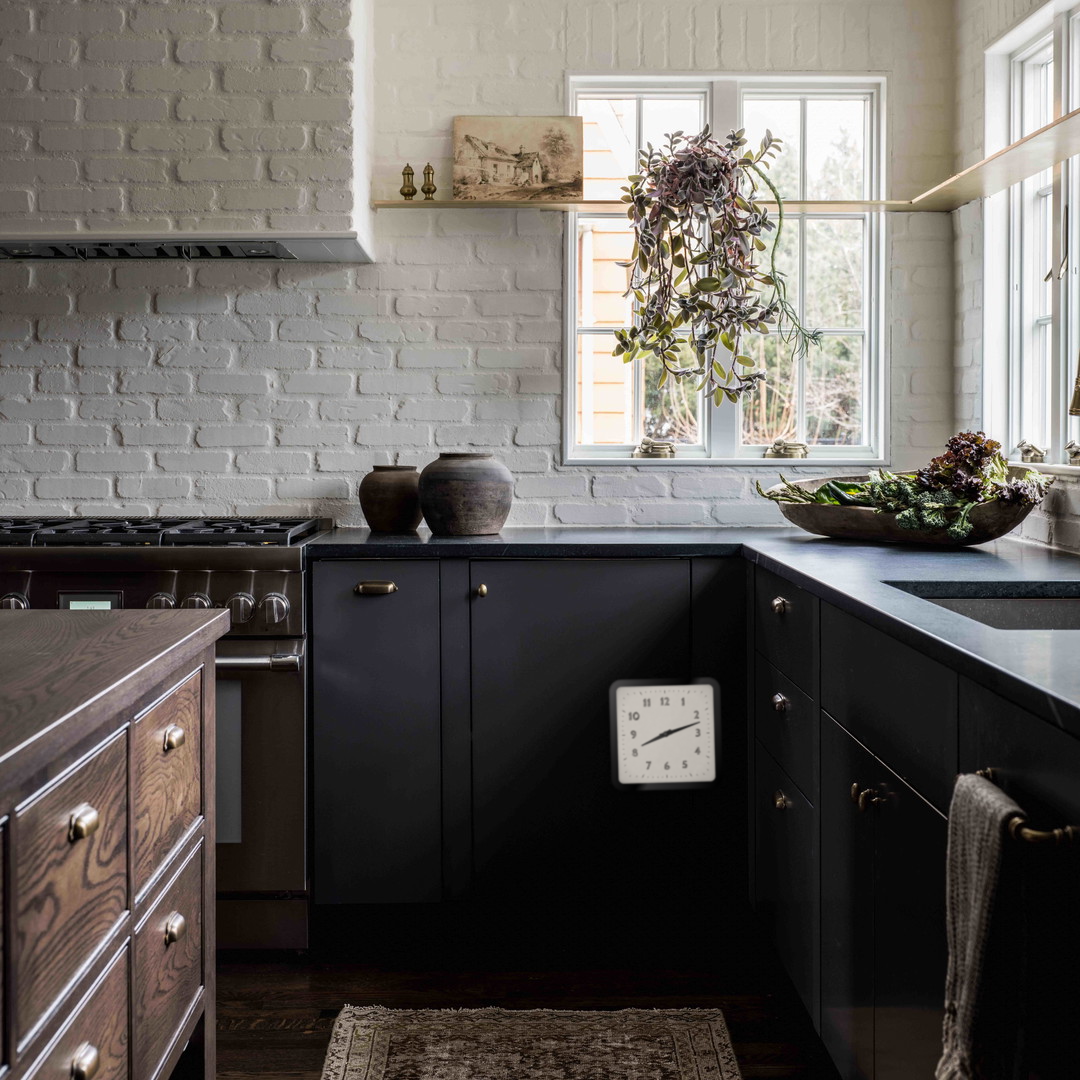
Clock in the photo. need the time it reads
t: 8:12
